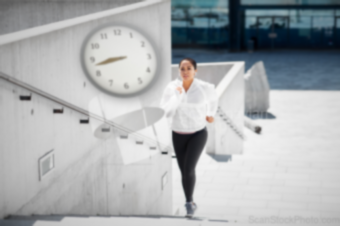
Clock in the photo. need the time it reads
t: 8:43
